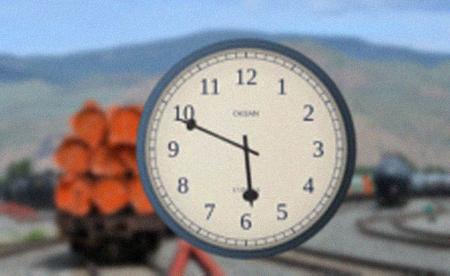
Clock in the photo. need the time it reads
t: 5:49
